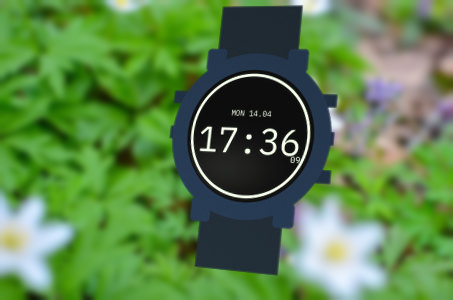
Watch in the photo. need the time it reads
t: 17:36:09
